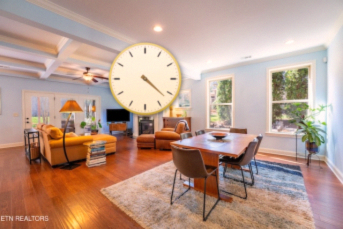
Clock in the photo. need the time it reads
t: 4:22
